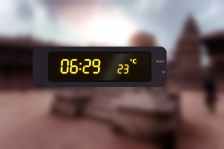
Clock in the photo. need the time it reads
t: 6:29
